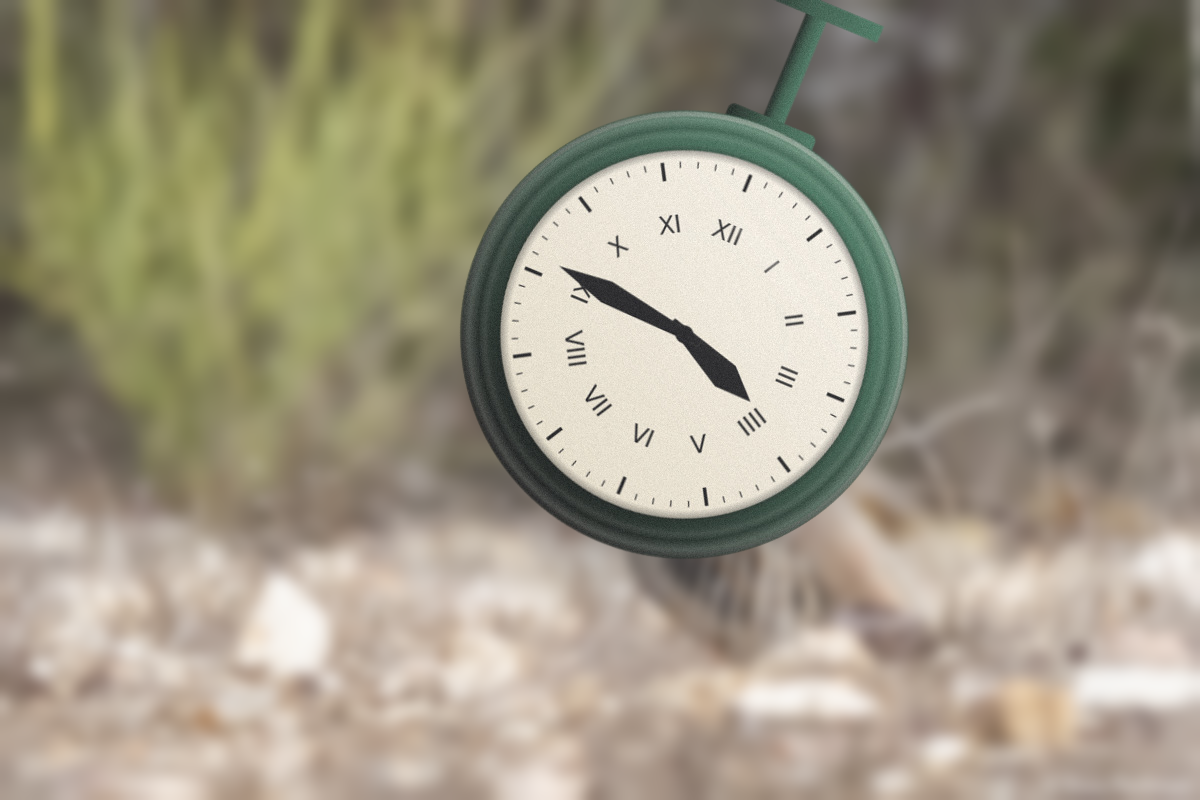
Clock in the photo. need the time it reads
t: 3:46
